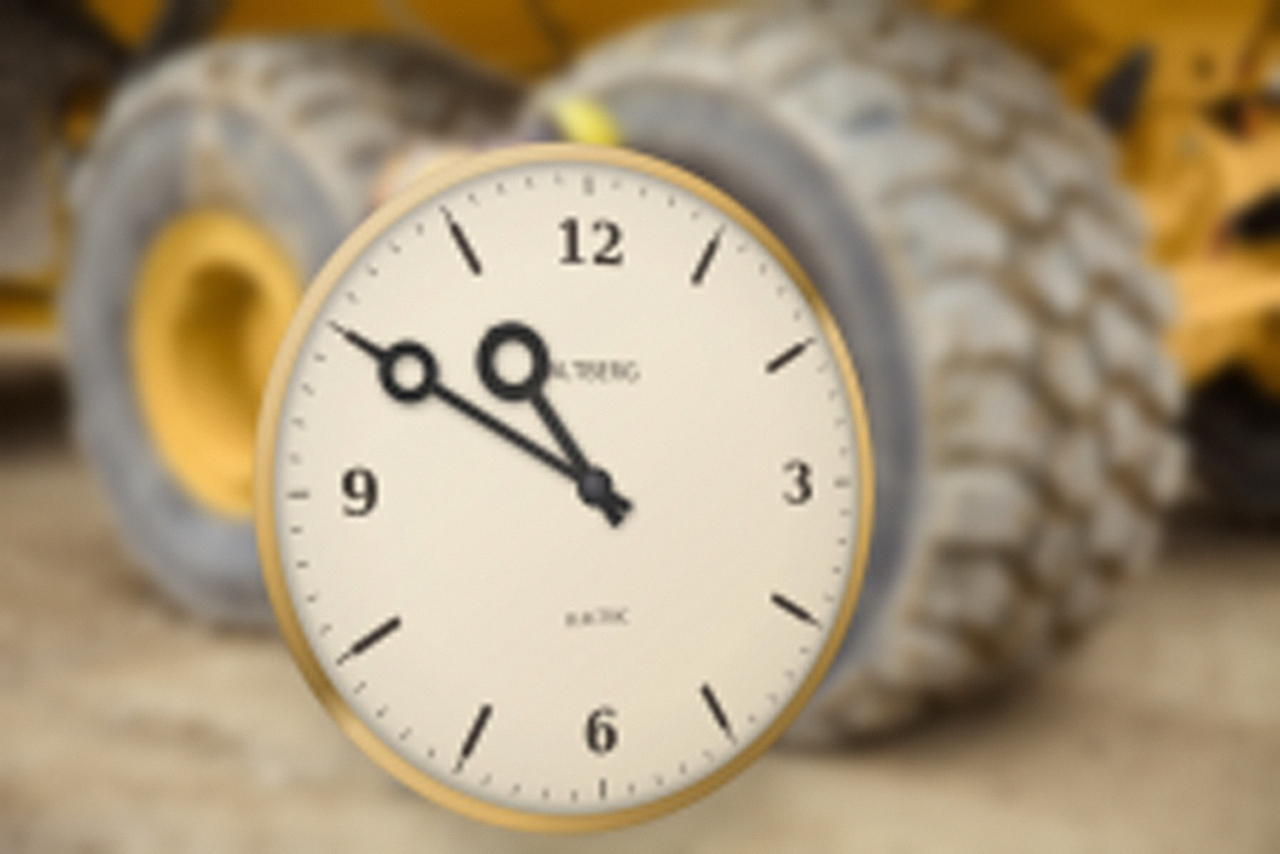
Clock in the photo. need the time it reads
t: 10:50
